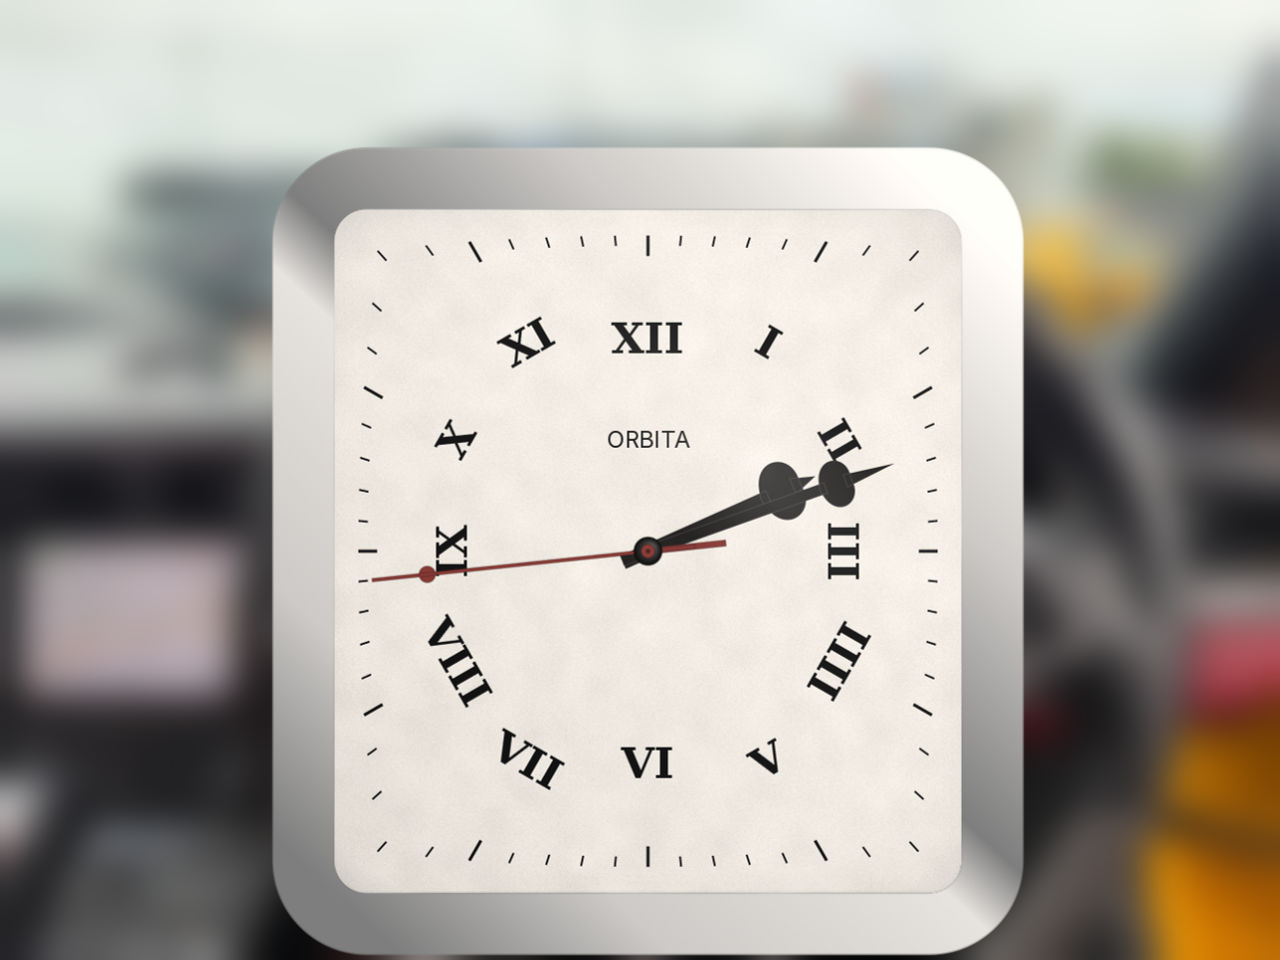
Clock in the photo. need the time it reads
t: 2:11:44
